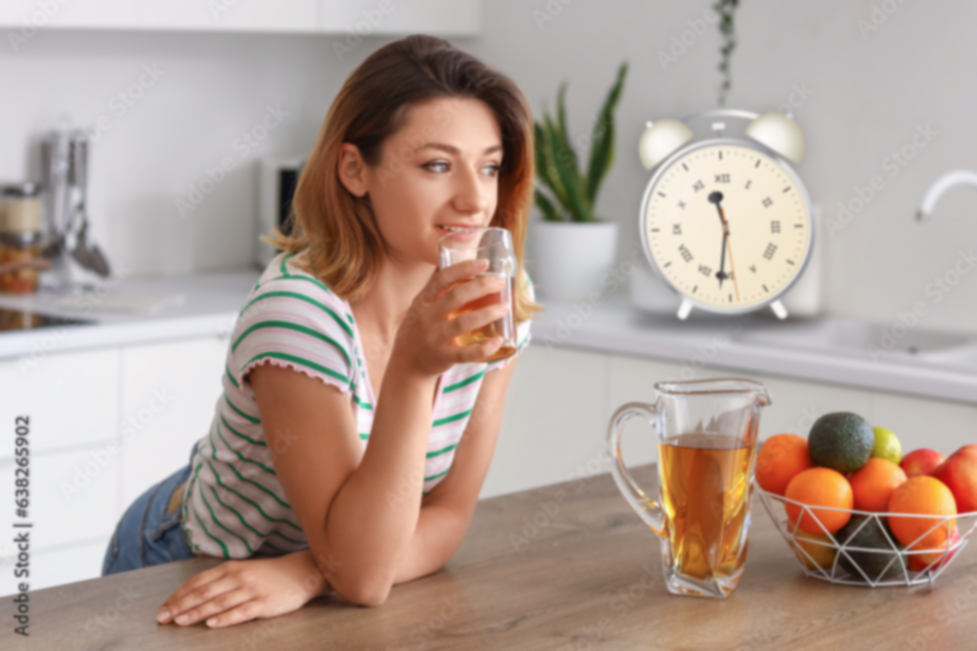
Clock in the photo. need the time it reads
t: 11:31:29
